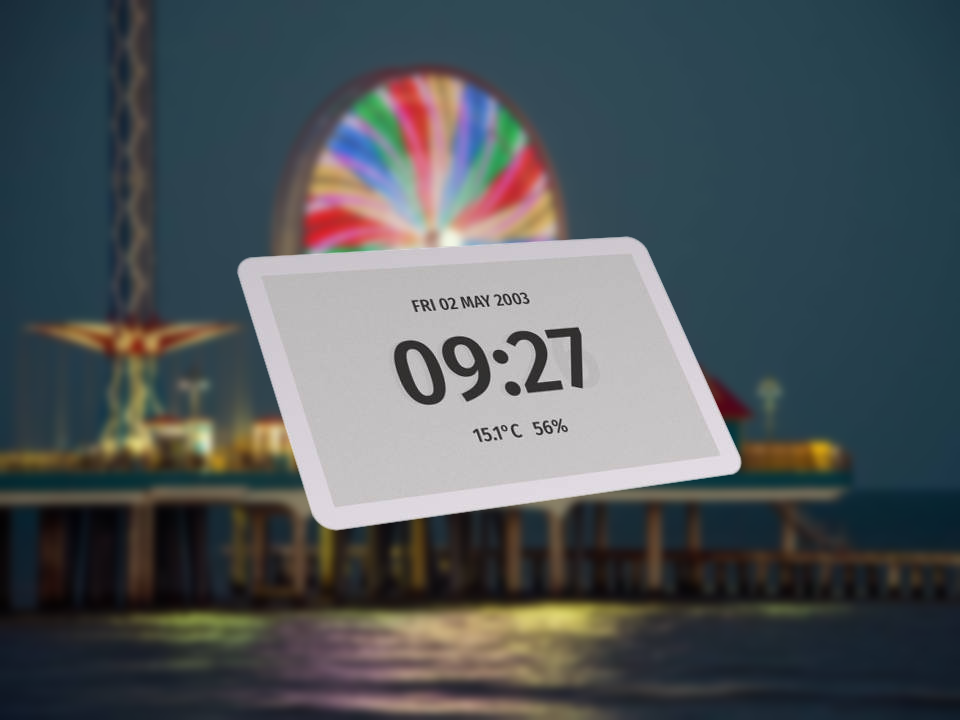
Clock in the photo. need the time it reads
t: 9:27
